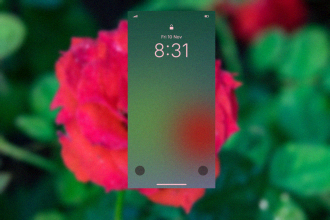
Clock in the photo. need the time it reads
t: 8:31
